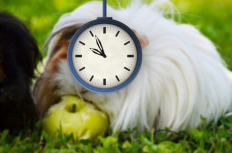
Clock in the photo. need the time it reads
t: 9:56
